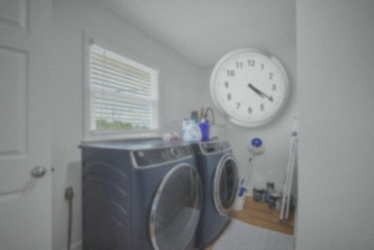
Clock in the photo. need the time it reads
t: 4:20
